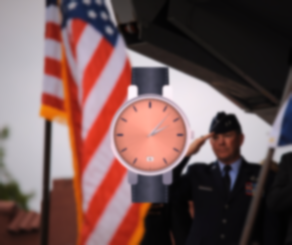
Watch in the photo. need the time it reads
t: 2:07
